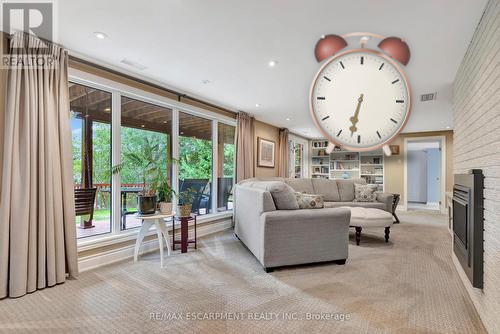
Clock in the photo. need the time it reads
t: 6:32
